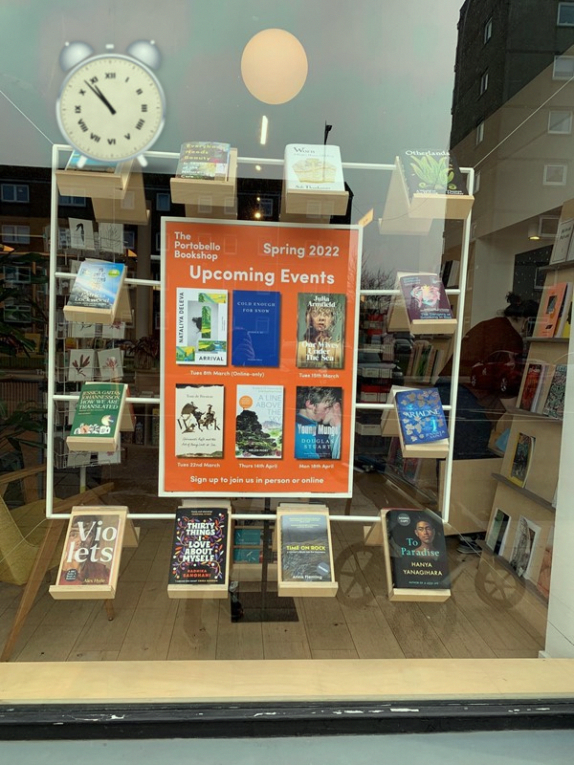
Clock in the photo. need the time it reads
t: 10:53
